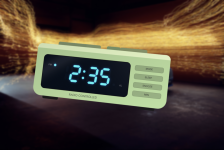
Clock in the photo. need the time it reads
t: 2:35
